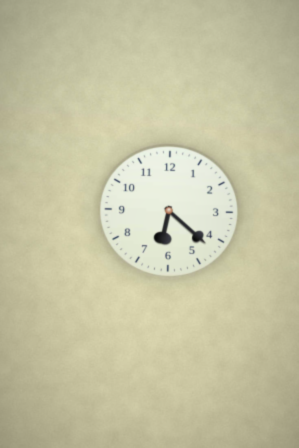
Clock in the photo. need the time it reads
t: 6:22
